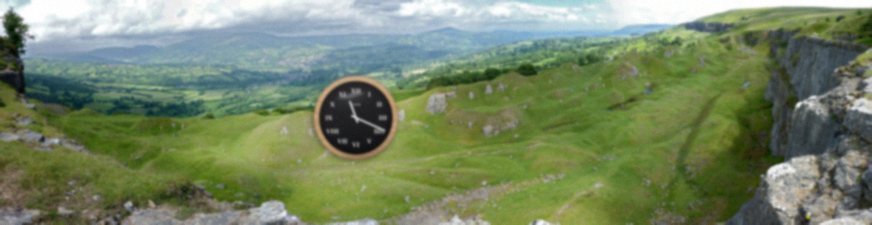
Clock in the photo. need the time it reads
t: 11:19
